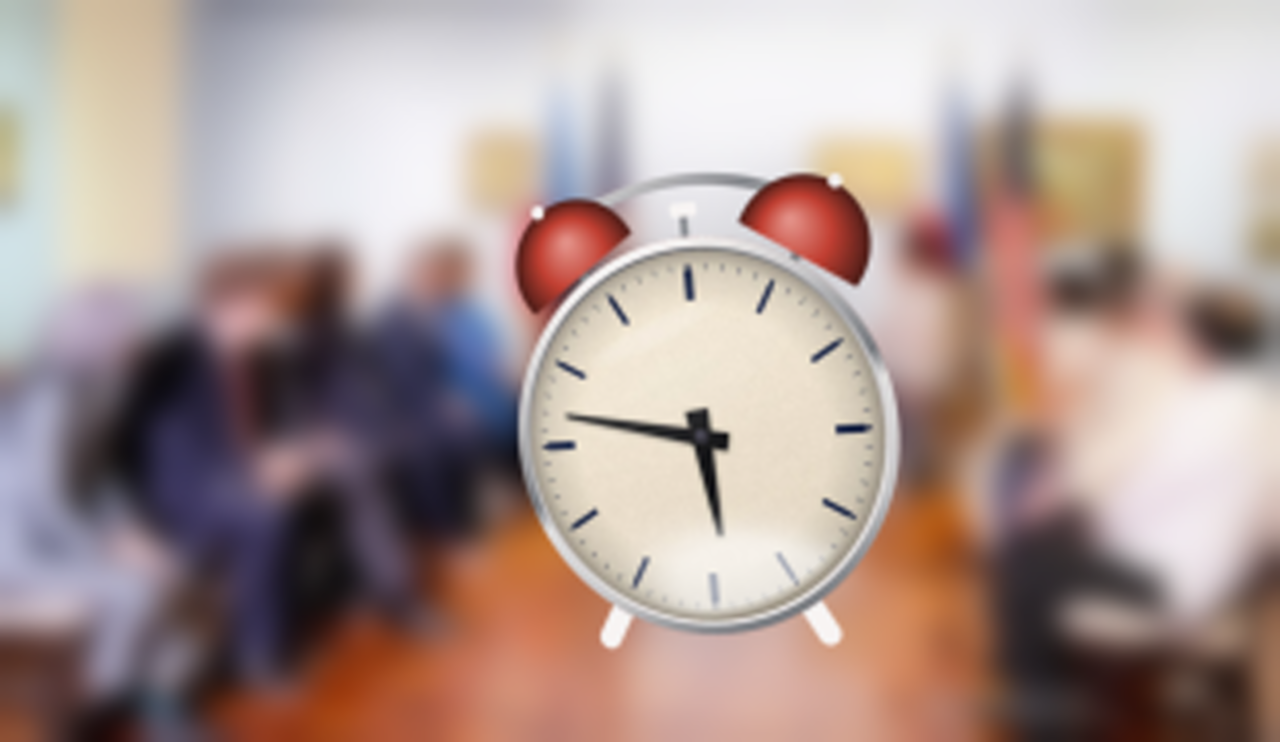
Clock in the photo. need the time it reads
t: 5:47
